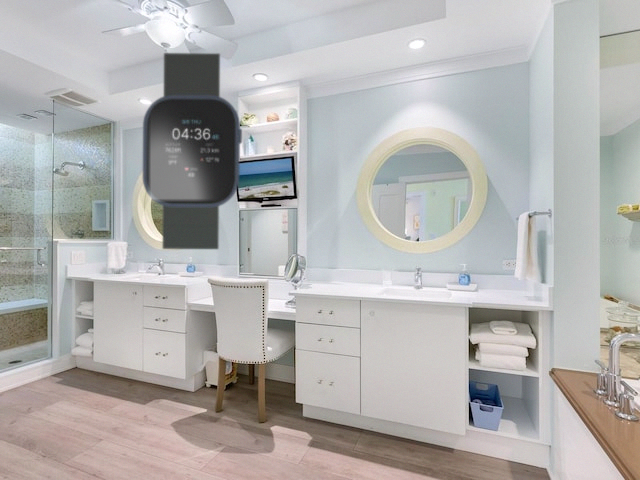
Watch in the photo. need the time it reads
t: 4:36
